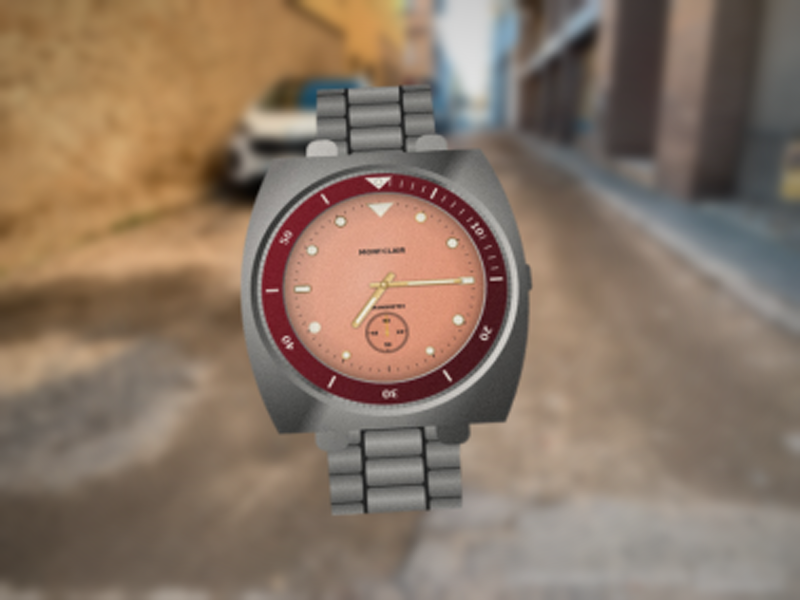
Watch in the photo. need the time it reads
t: 7:15
